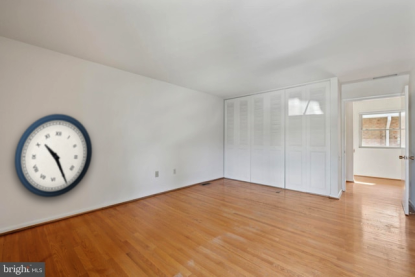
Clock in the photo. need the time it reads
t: 10:25
